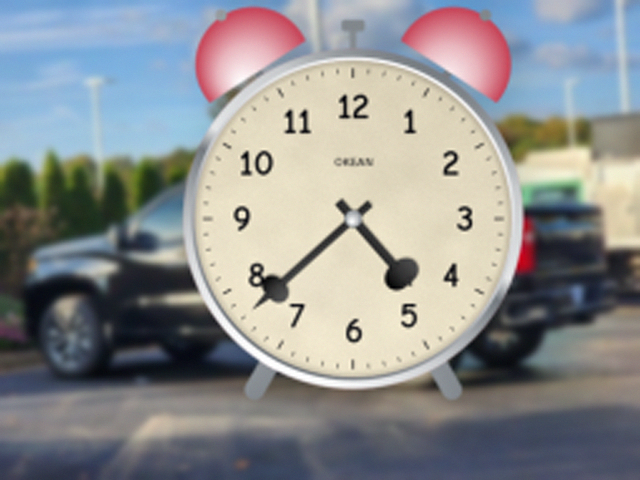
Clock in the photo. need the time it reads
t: 4:38
